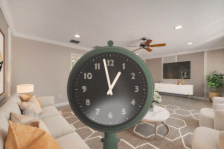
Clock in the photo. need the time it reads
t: 12:58
